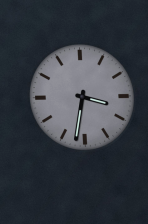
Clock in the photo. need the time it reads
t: 3:32
